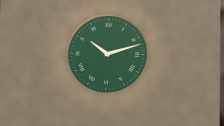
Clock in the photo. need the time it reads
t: 10:12
